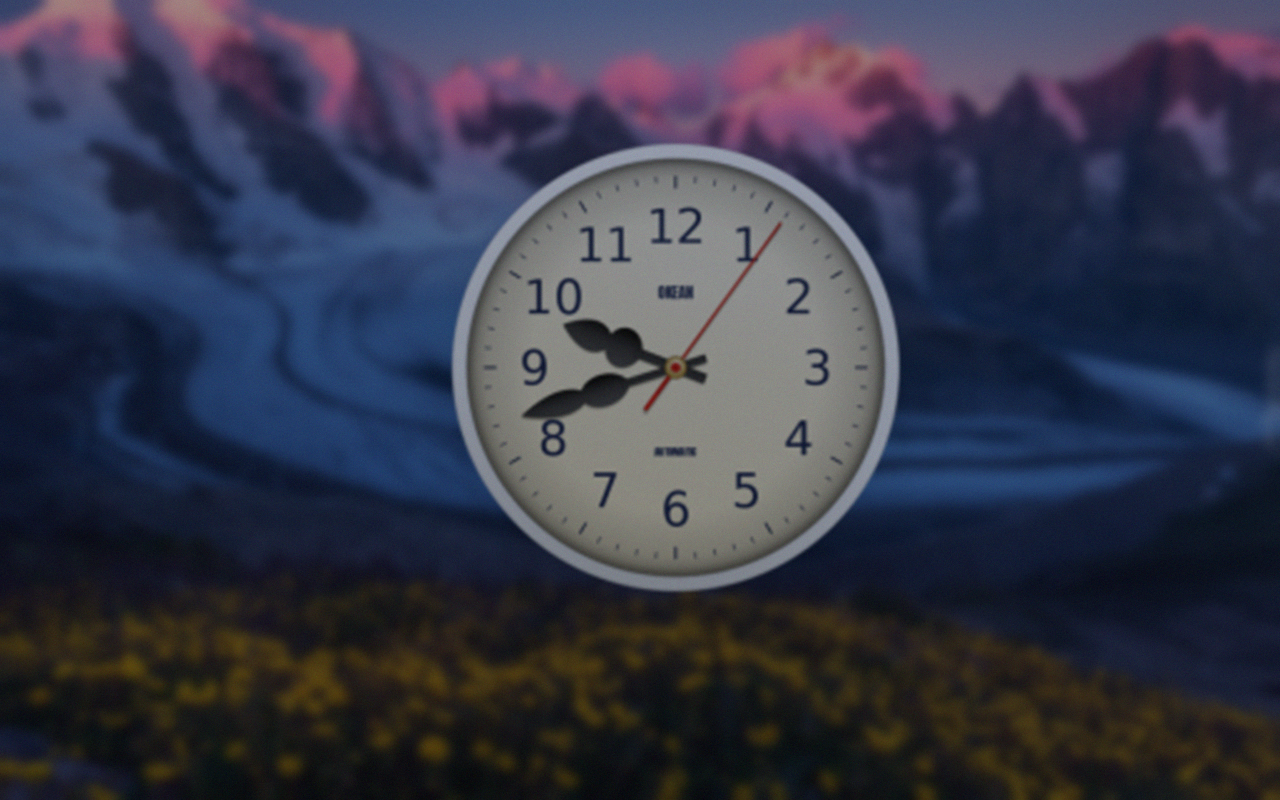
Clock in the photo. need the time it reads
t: 9:42:06
